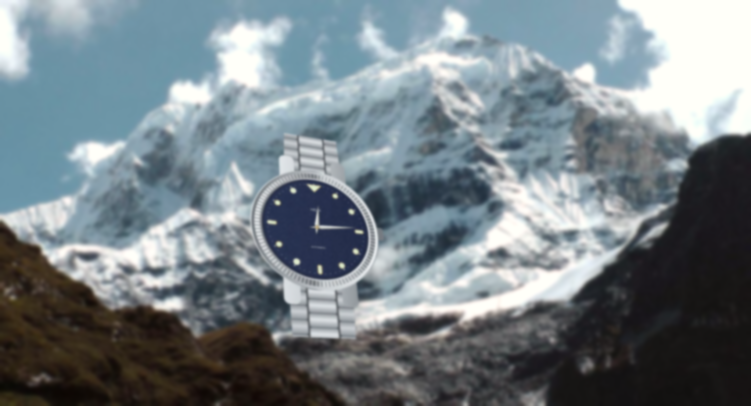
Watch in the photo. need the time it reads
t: 12:14
